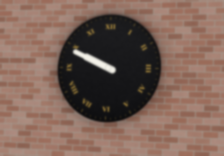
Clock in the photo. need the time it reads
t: 9:49
